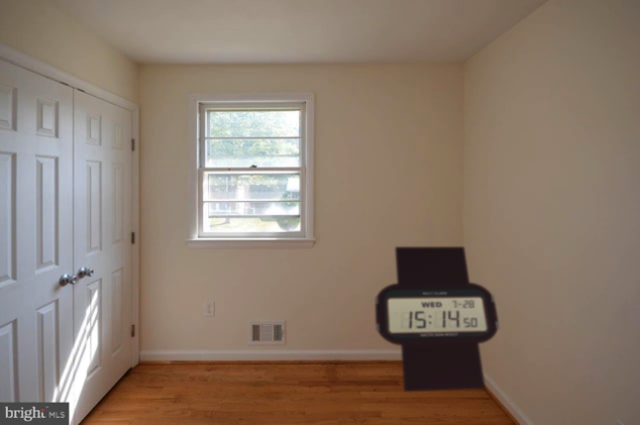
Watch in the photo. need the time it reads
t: 15:14
